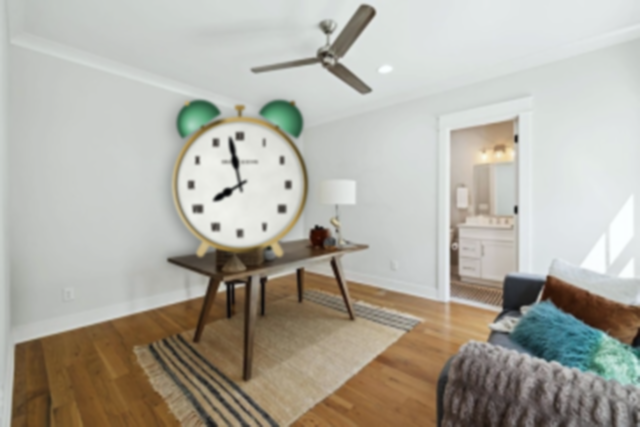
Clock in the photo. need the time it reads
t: 7:58
